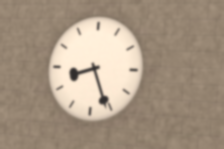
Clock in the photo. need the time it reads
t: 8:26
